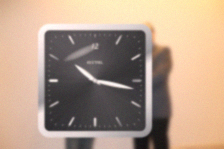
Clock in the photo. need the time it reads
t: 10:17
